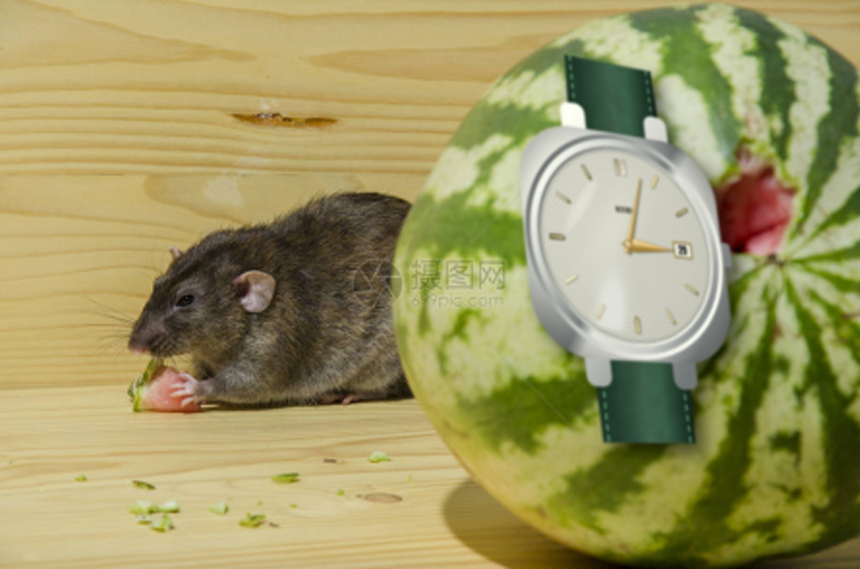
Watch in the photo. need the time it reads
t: 3:03
